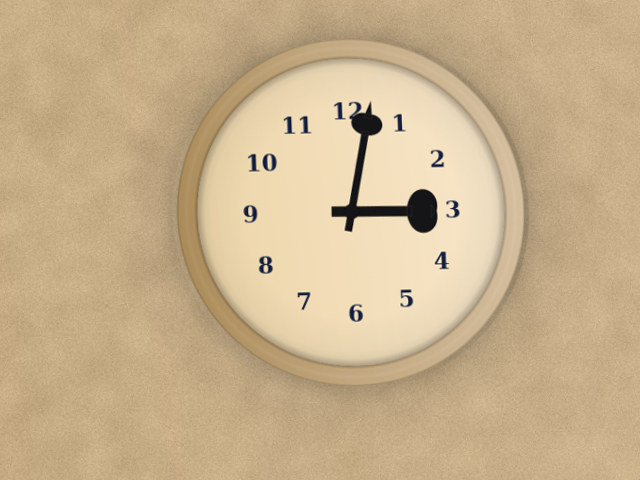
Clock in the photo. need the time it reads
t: 3:02
